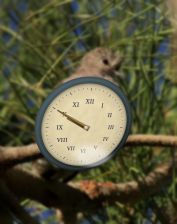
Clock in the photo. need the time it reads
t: 9:50
